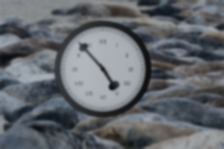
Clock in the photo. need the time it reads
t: 4:53
